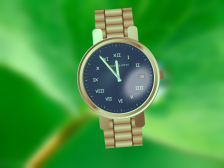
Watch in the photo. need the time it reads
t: 11:54
